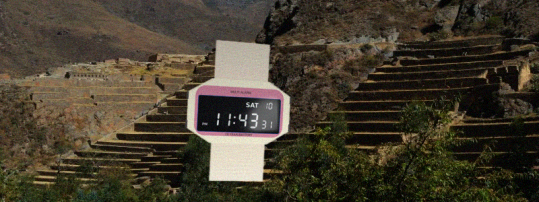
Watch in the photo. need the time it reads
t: 11:43:31
